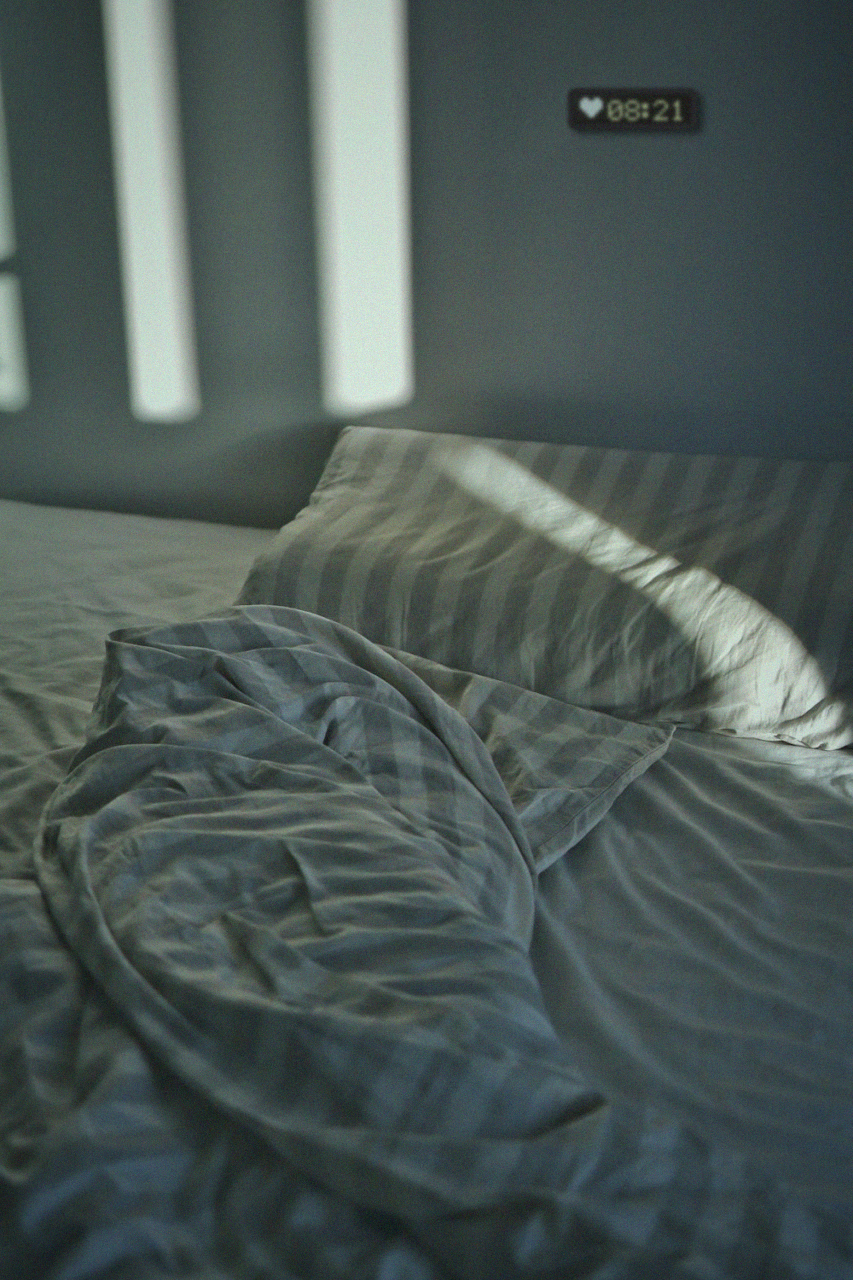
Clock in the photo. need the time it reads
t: 8:21
